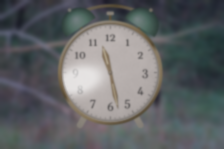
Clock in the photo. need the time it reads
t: 11:28
